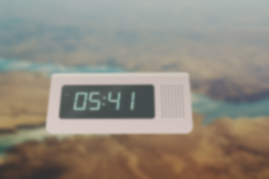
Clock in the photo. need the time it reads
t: 5:41
